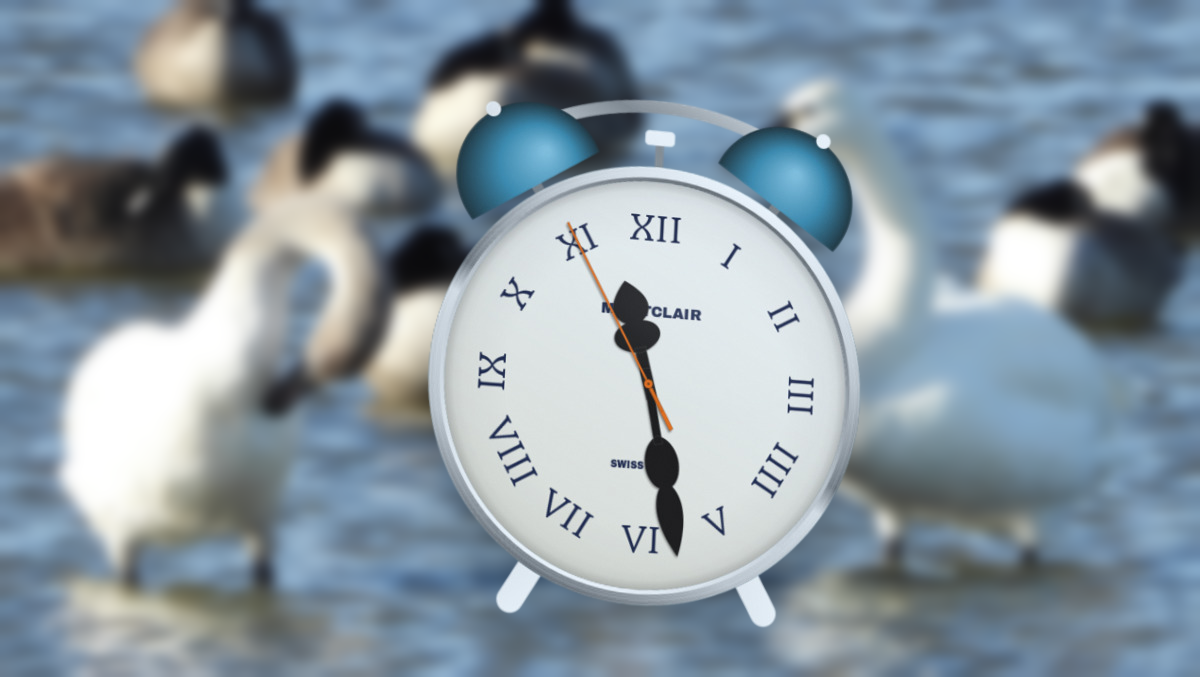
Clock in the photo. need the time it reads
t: 11:27:55
